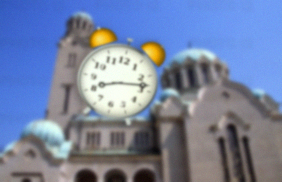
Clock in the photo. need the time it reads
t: 8:13
